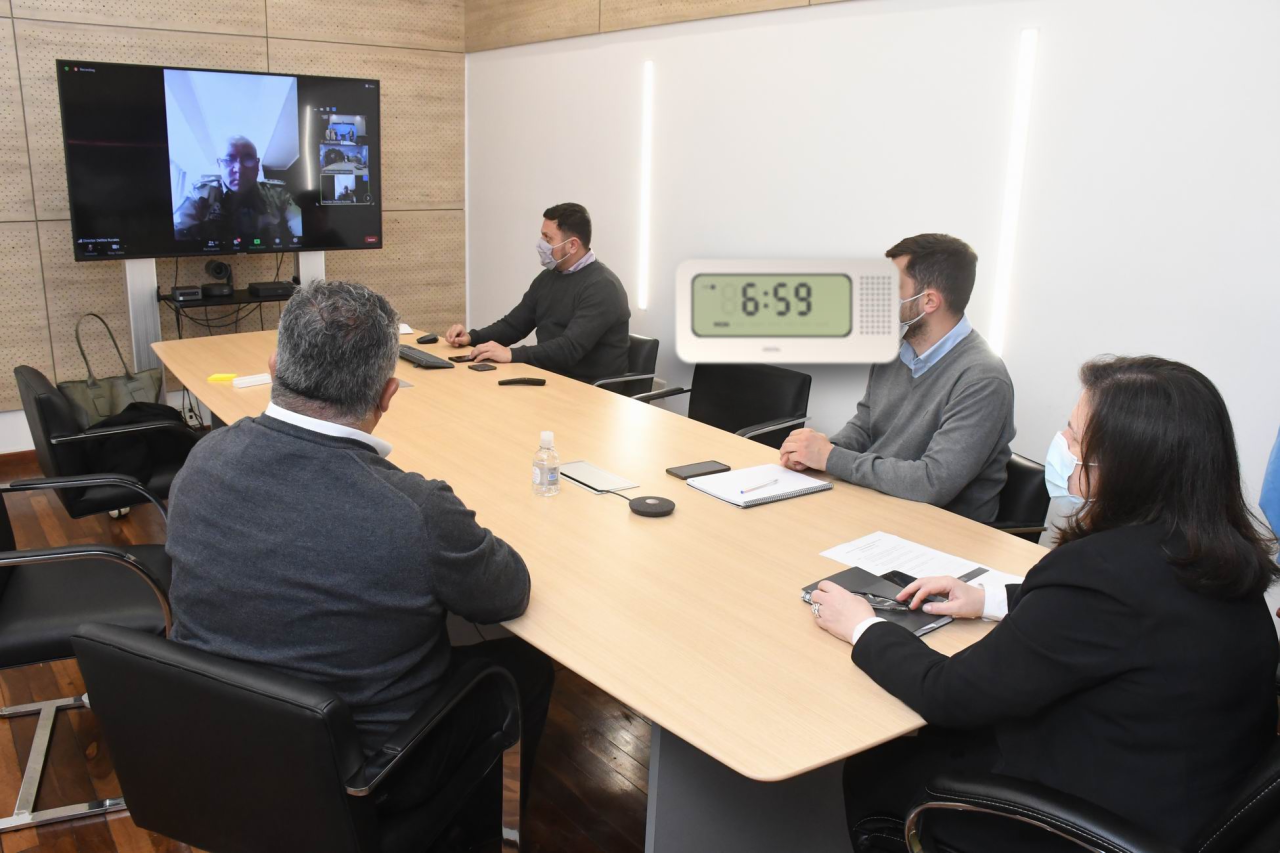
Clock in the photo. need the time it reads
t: 6:59
